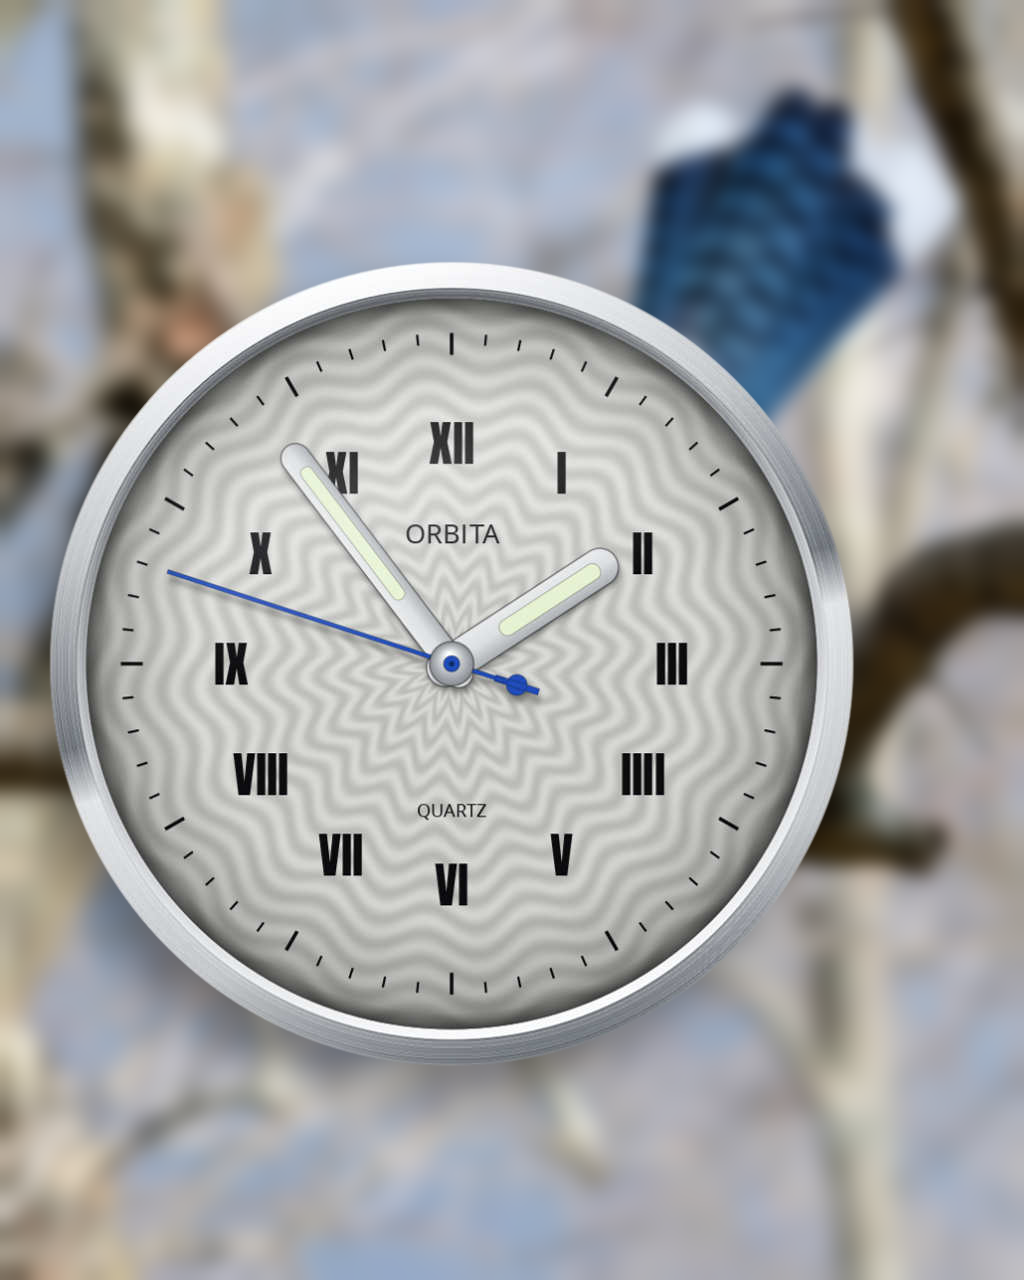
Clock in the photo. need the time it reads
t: 1:53:48
